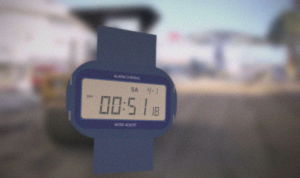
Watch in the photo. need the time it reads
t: 0:51
